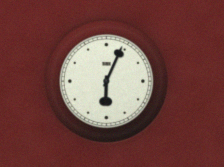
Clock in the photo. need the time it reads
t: 6:04
